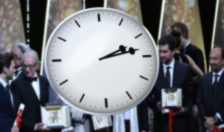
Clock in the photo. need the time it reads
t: 2:13
